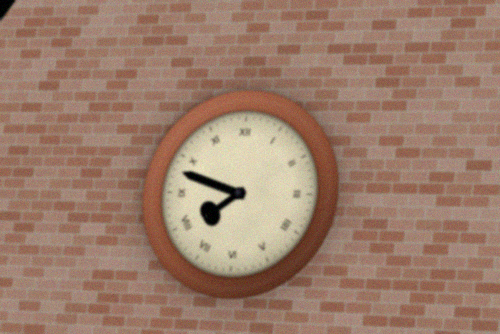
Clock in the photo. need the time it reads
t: 7:48
